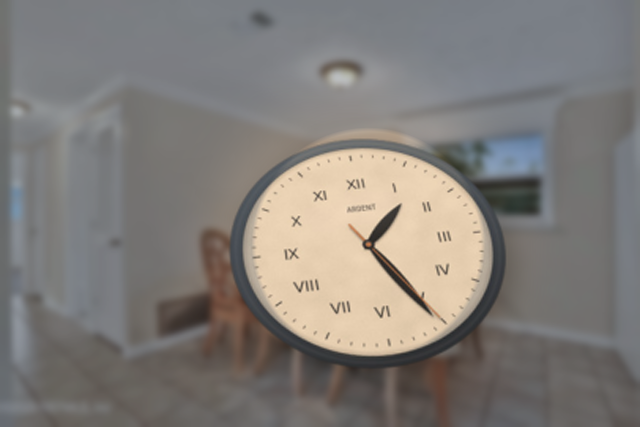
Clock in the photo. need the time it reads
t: 1:25:25
